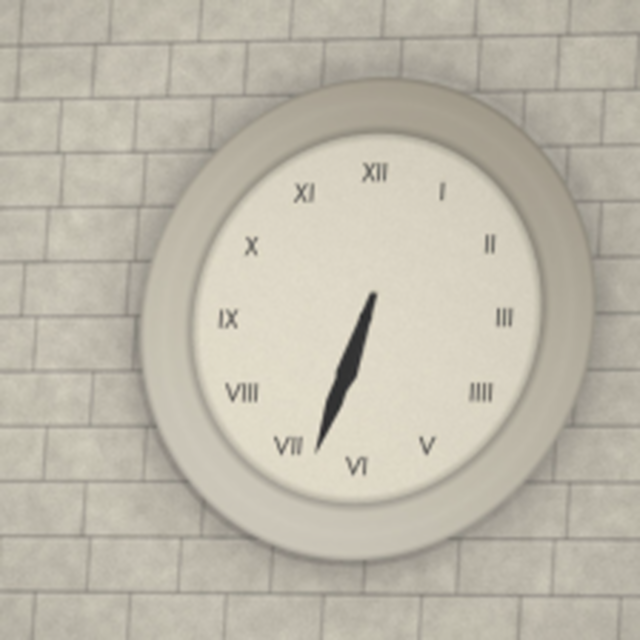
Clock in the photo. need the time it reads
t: 6:33
